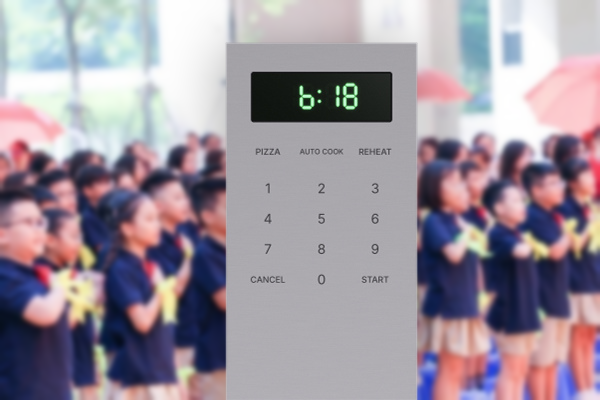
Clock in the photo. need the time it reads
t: 6:18
